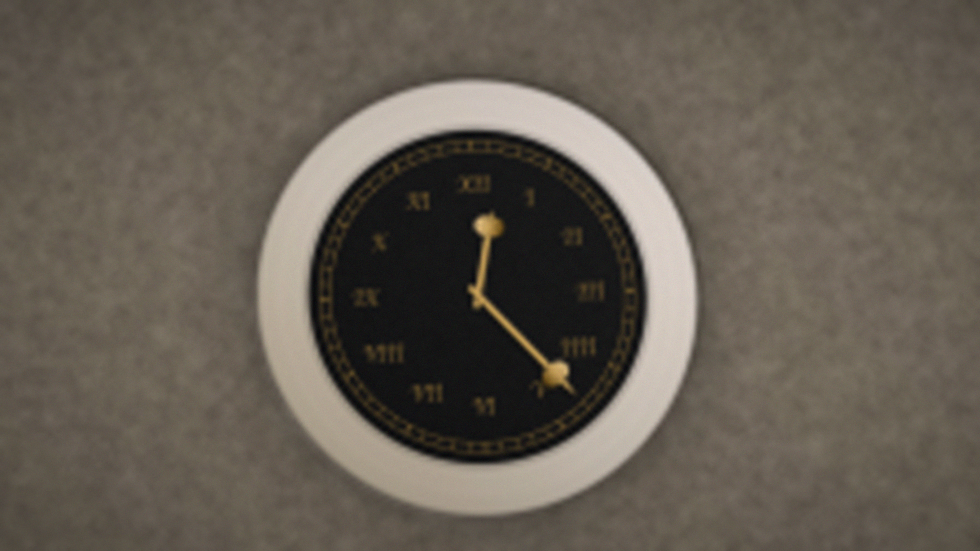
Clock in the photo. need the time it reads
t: 12:23
